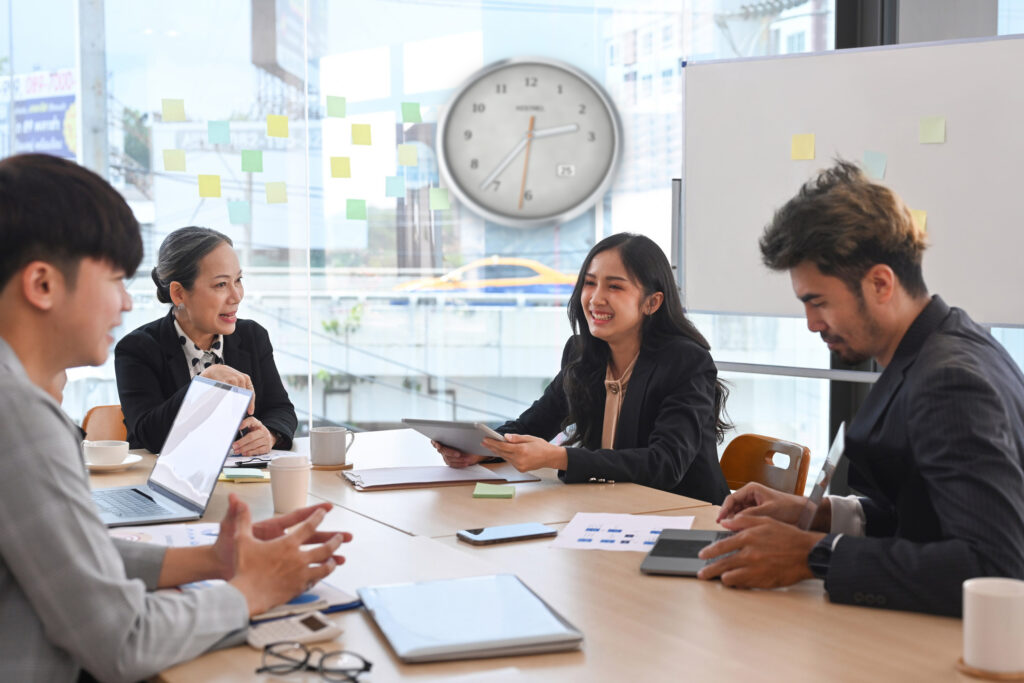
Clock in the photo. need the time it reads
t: 2:36:31
